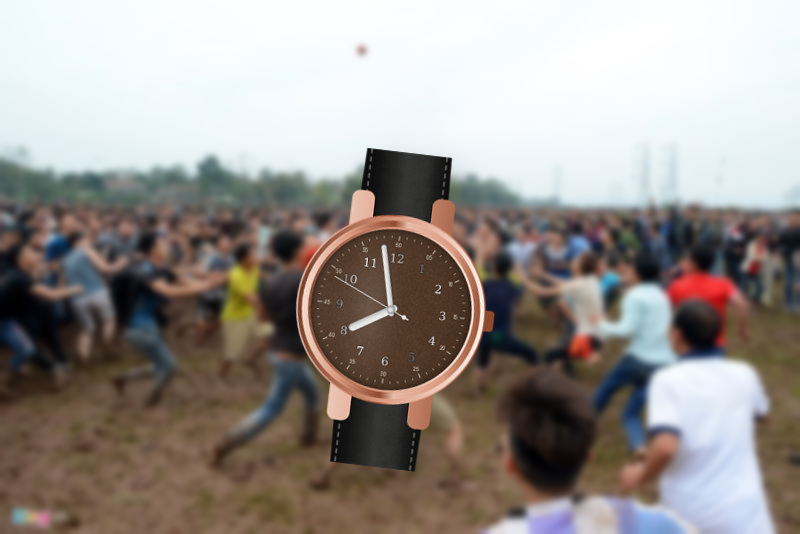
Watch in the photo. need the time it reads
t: 7:57:49
